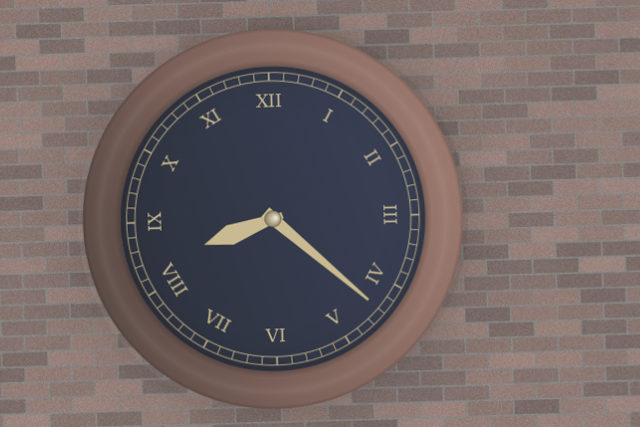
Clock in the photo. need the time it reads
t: 8:22
